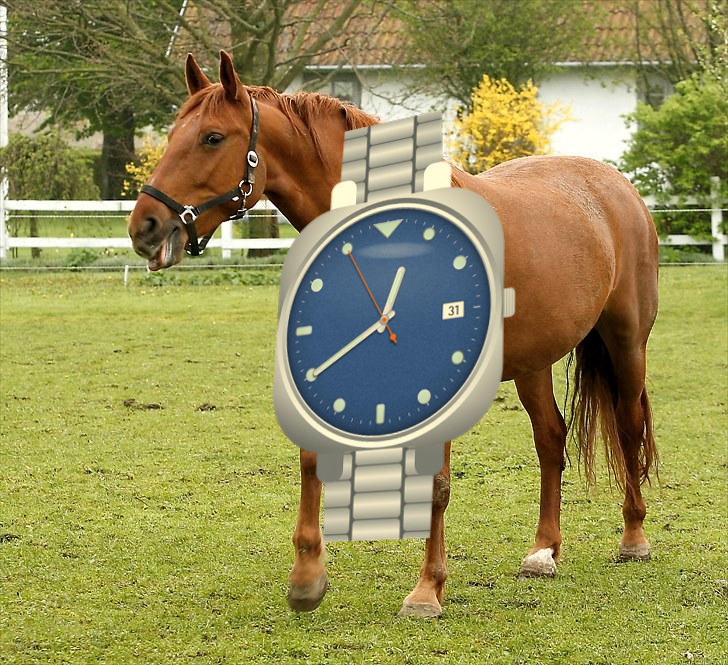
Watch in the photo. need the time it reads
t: 12:39:55
